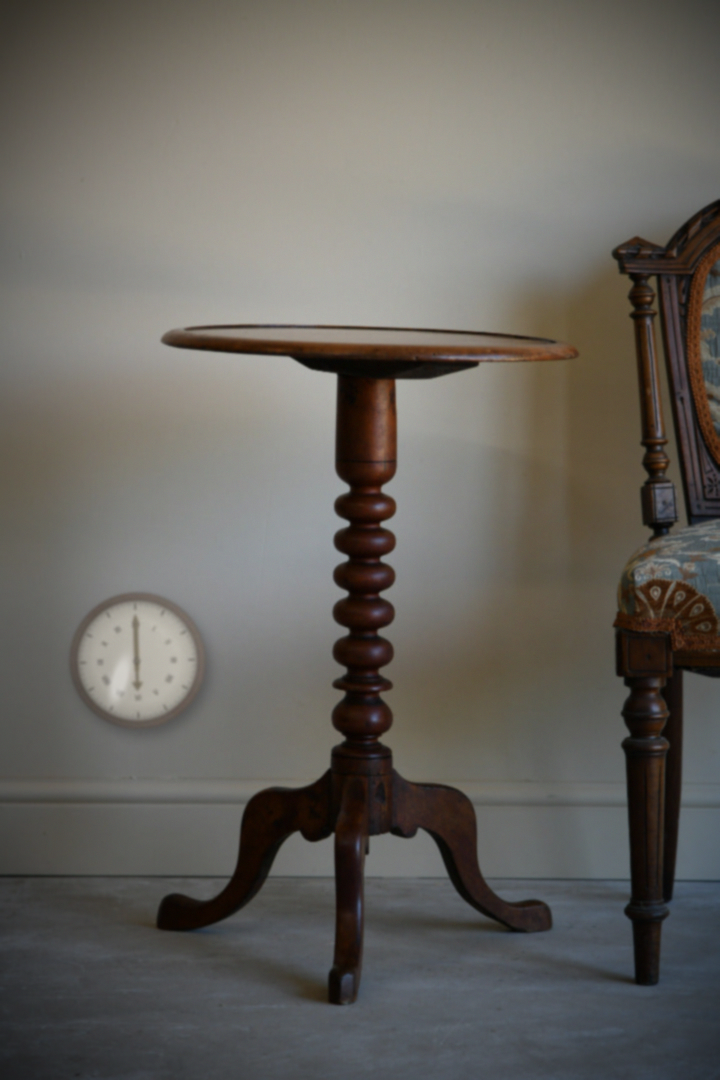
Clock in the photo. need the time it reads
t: 6:00
